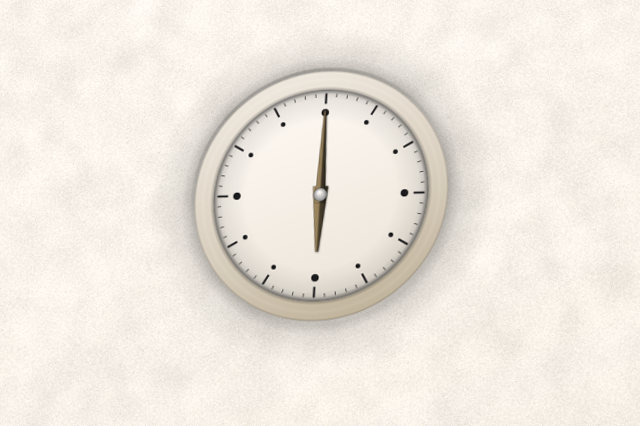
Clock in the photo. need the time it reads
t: 6:00
